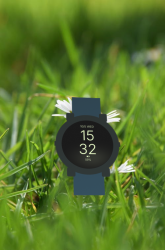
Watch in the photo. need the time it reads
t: 15:32
